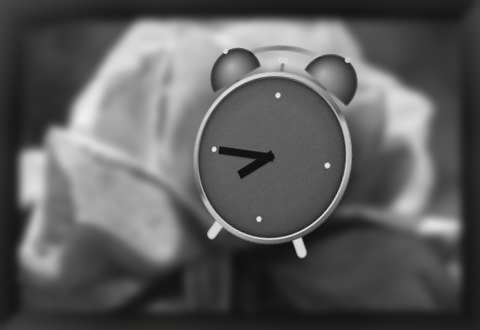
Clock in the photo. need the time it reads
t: 7:45
